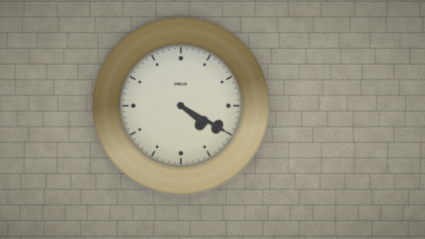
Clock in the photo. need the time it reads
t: 4:20
